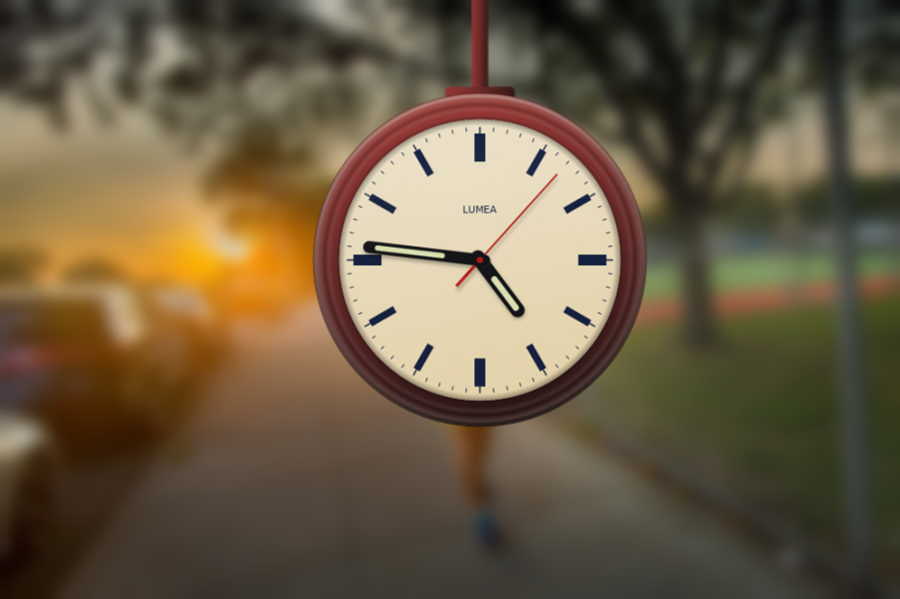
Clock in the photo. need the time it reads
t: 4:46:07
